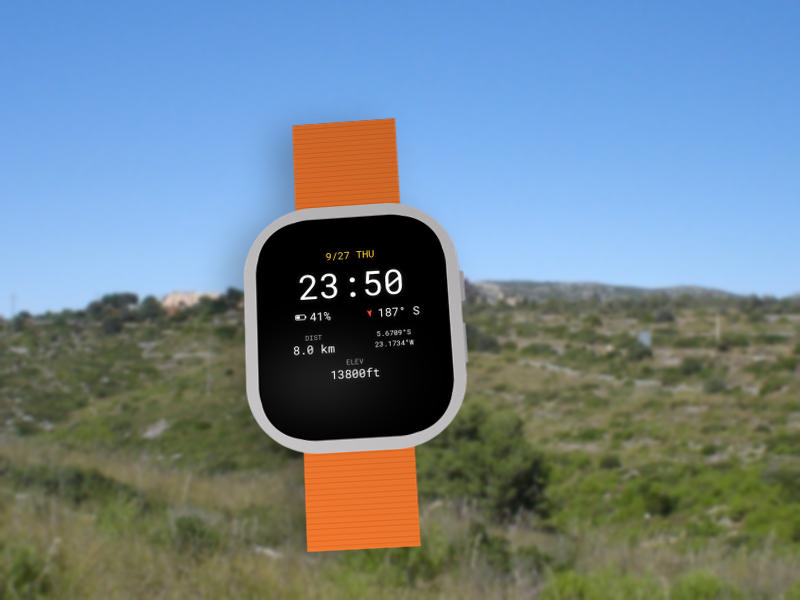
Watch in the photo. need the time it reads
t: 23:50
